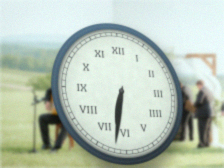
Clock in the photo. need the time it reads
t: 6:32
